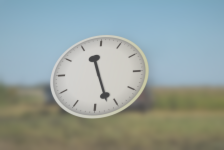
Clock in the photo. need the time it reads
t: 11:27
